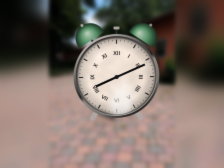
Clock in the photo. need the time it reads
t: 8:11
